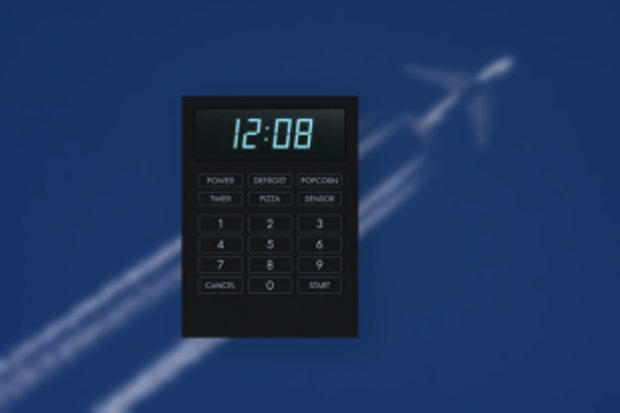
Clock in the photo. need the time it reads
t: 12:08
